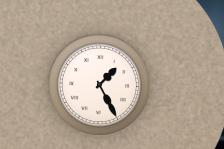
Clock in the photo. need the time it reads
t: 1:25
